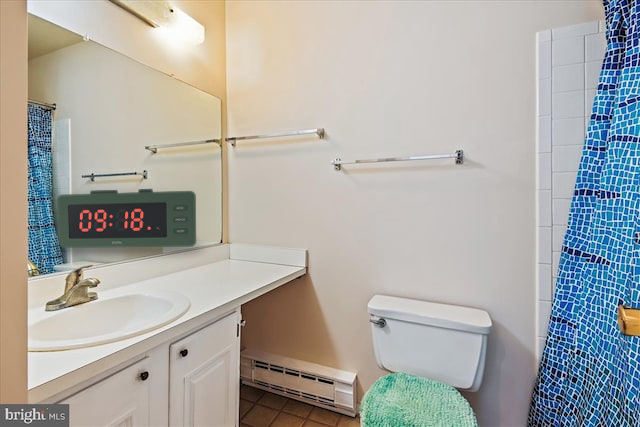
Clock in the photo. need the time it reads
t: 9:18
